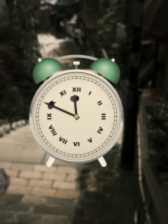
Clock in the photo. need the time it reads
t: 11:49
